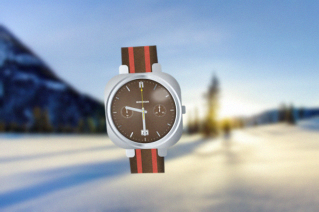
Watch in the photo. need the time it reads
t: 9:30
